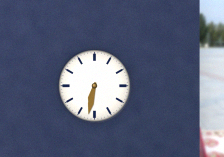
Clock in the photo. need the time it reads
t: 6:32
